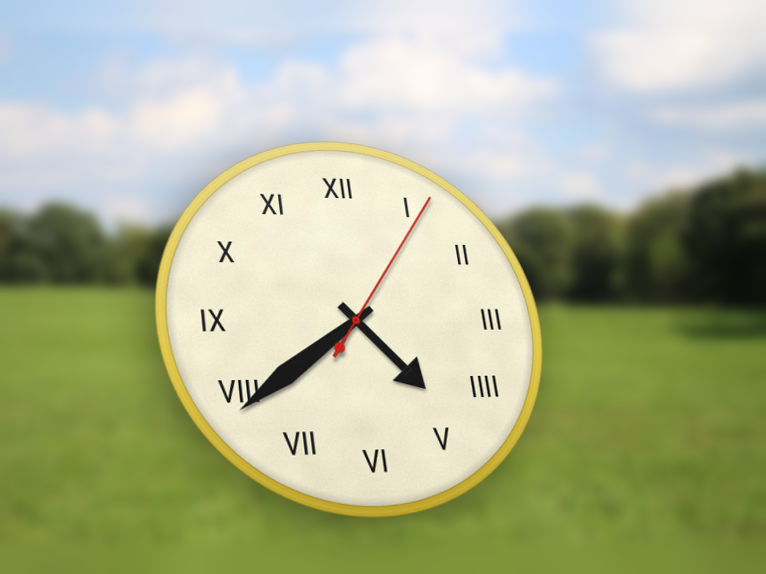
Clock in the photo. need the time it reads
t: 4:39:06
